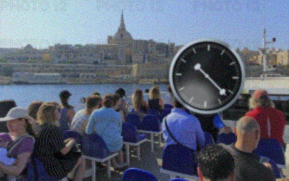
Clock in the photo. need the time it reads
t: 10:22
